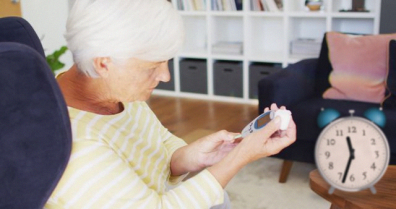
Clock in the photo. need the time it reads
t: 11:33
